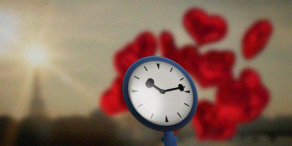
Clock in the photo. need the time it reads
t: 10:13
